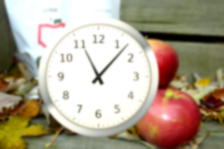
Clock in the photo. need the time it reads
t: 11:07
